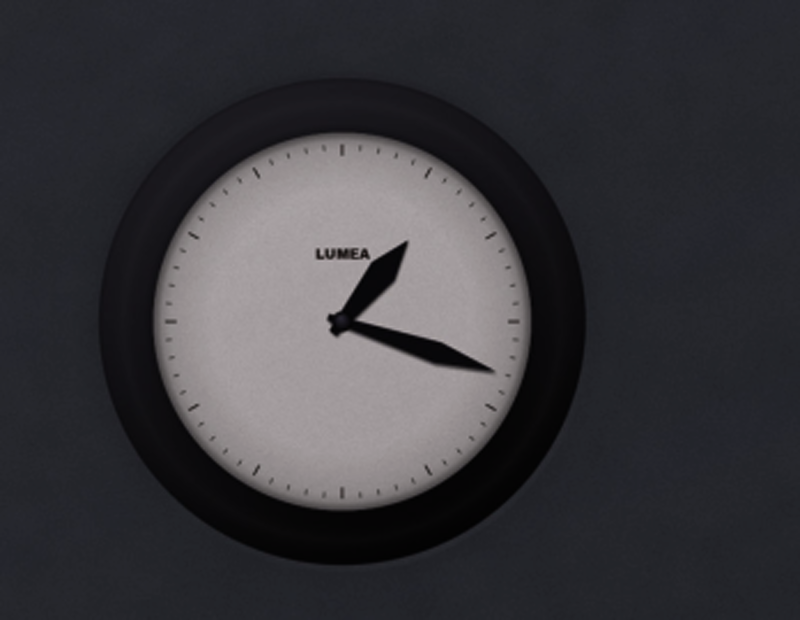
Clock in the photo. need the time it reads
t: 1:18
